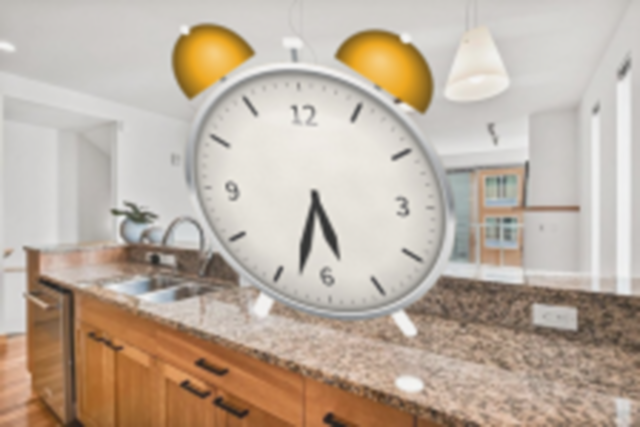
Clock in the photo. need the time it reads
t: 5:33
